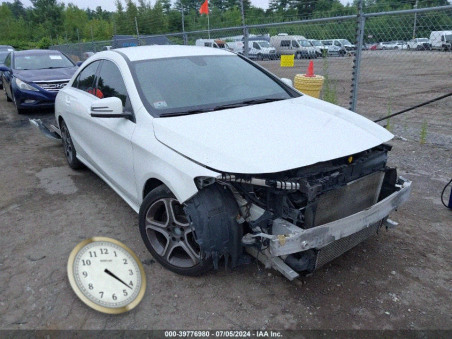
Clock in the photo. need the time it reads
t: 4:22
